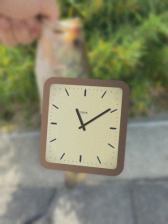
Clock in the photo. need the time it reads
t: 11:09
